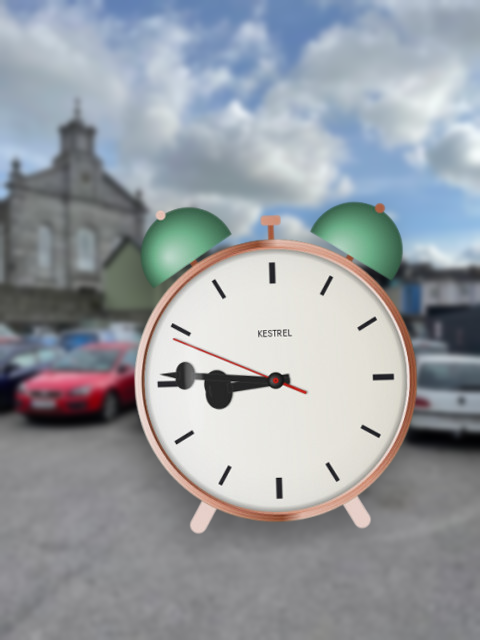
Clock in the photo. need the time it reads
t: 8:45:49
